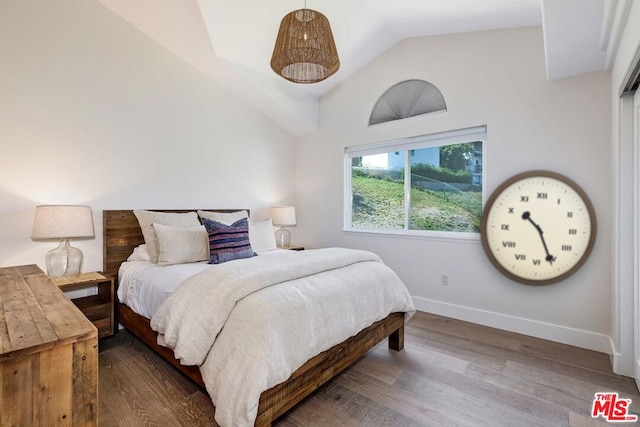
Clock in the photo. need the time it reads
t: 10:26
